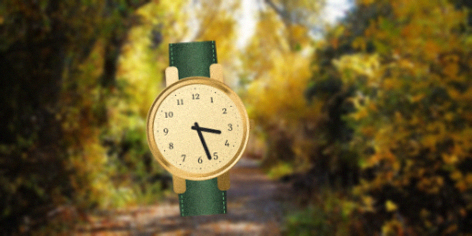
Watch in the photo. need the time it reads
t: 3:27
